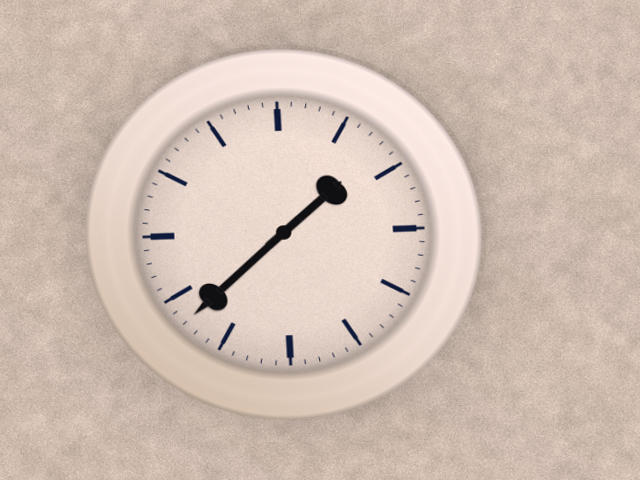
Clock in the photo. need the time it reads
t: 1:38
